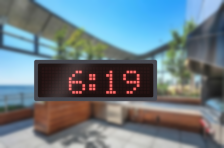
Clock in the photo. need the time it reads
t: 6:19
